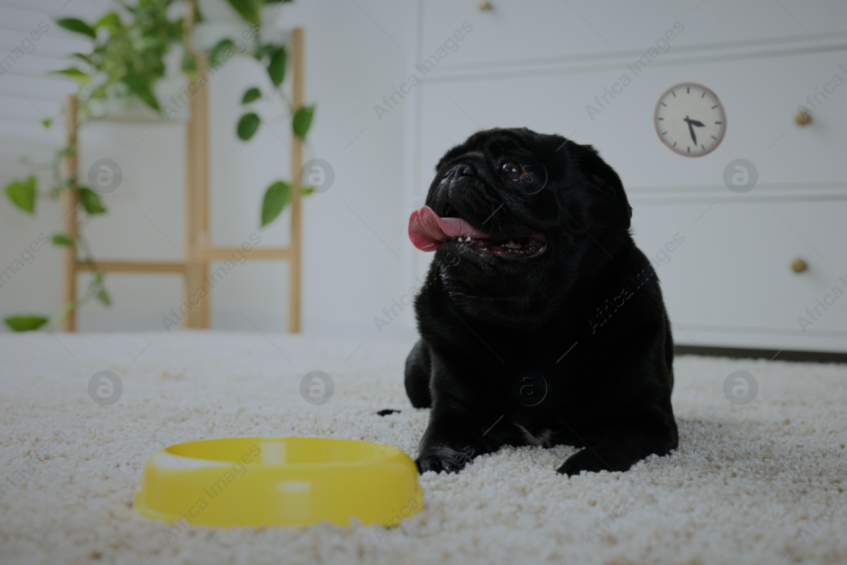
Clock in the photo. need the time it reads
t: 3:27
